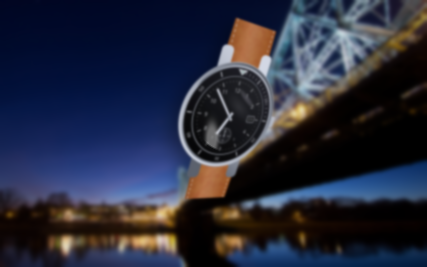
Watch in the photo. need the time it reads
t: 6:53
